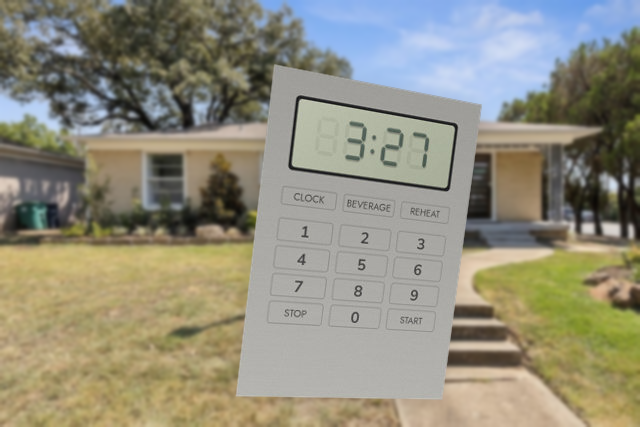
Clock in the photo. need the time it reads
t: 3:27
